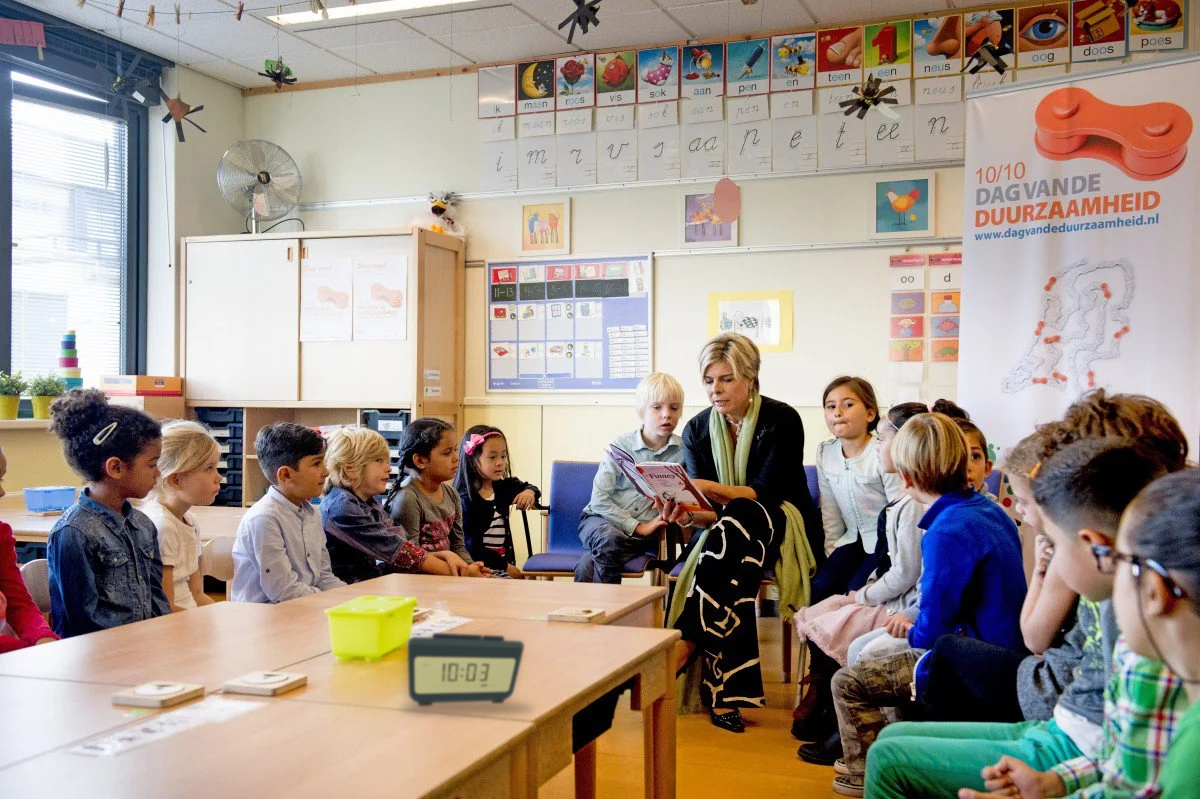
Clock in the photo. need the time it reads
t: 10:03
